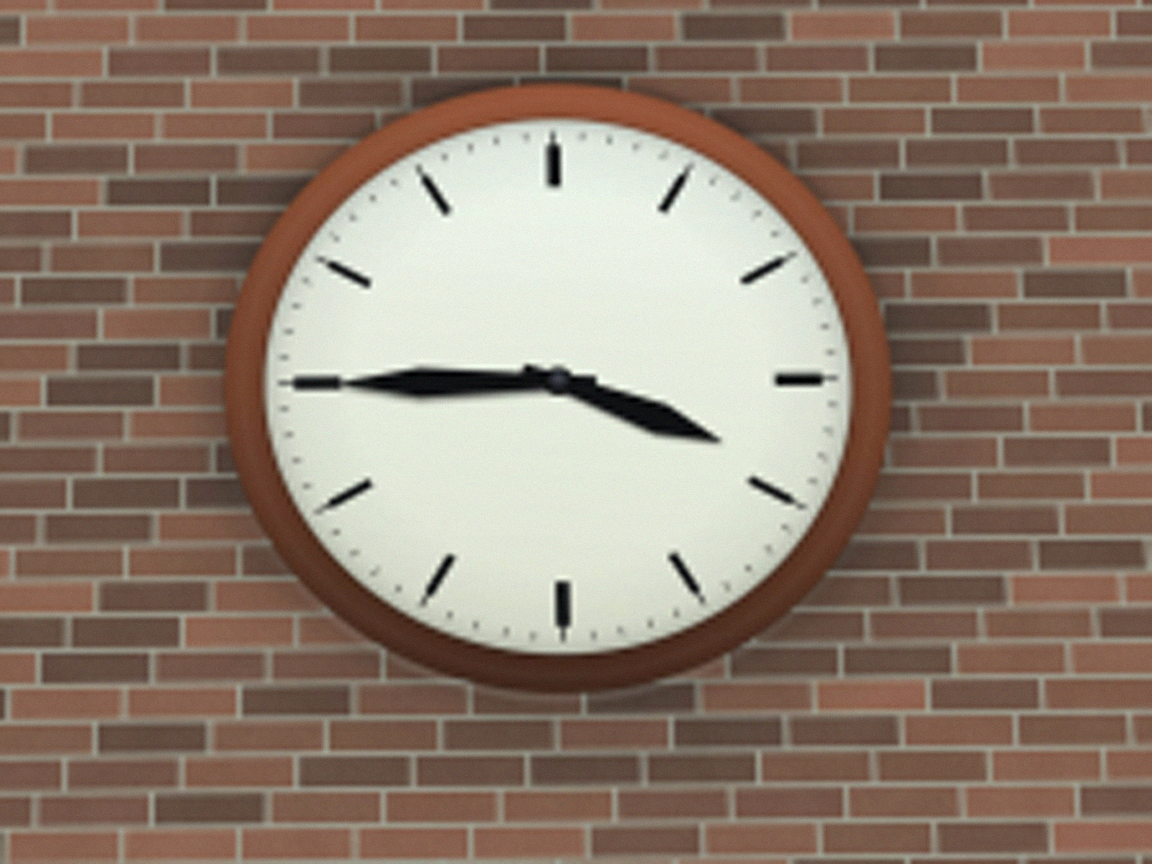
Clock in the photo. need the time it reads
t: 3:45
